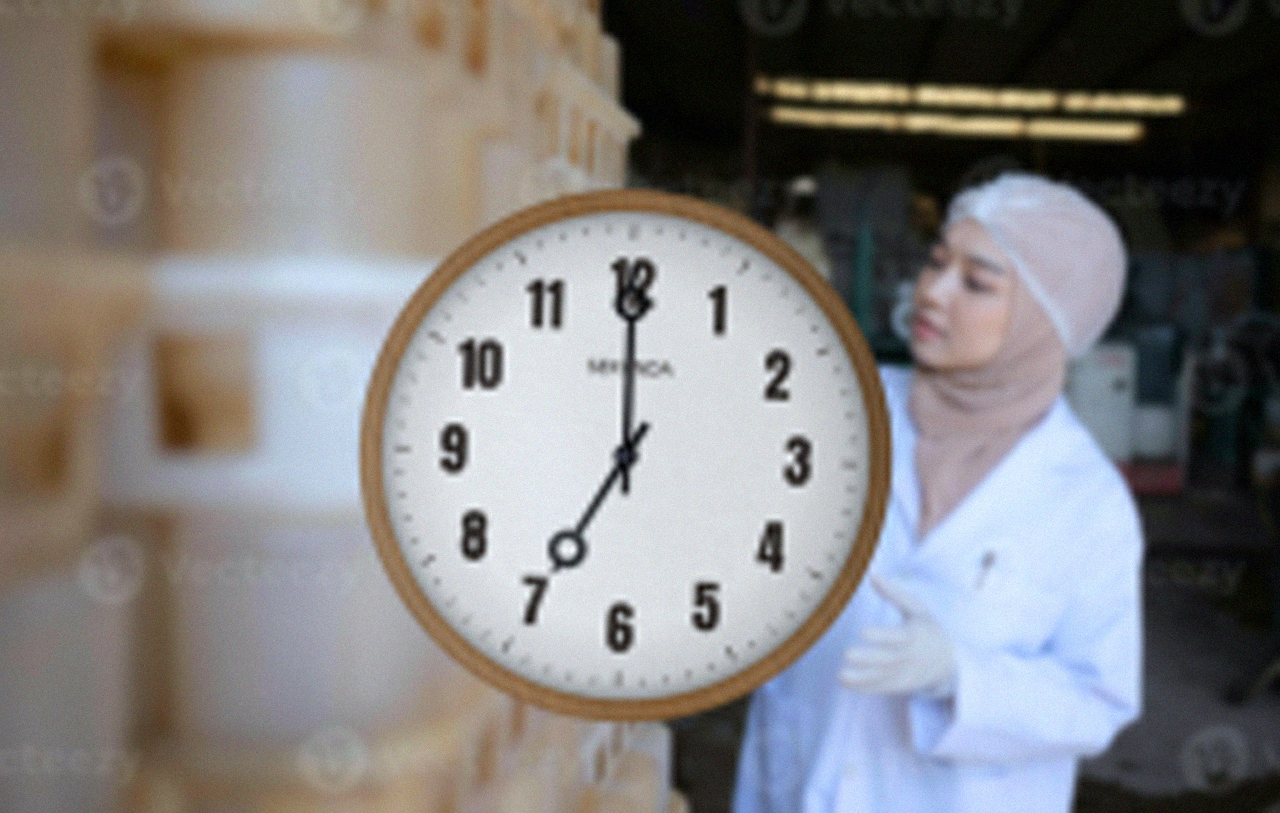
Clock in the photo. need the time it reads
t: 7:00
